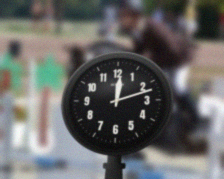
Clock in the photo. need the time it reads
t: 12:12
